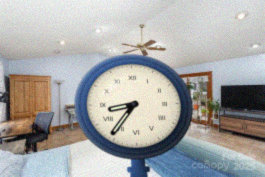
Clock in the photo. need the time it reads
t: 8:36
